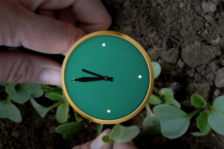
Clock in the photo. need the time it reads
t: 9:45
